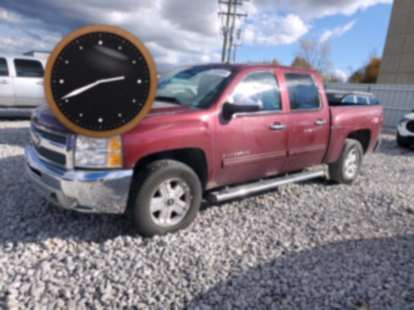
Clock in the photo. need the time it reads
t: 2:41
